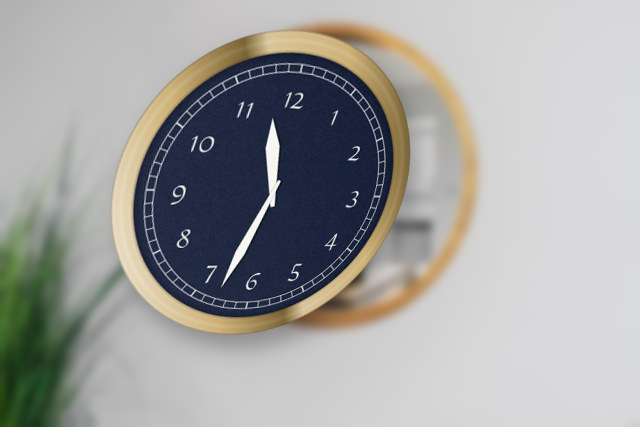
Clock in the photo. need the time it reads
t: 11:33
